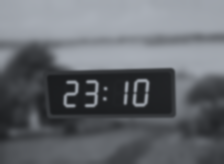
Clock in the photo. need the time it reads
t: 23:10
